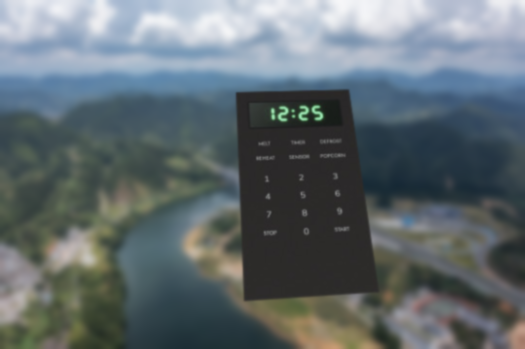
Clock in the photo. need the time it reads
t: 12:25
